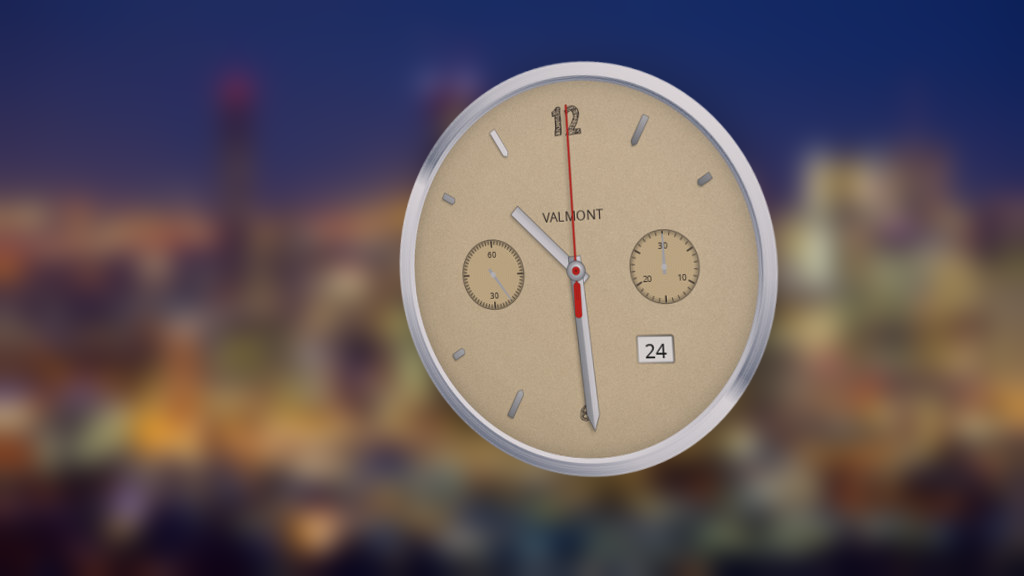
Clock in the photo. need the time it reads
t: 10:29:24
